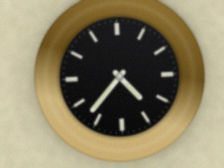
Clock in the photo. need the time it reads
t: 4:37
